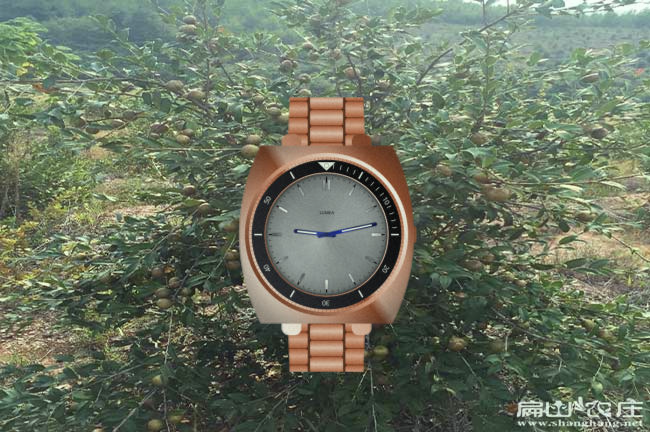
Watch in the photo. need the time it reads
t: 9:13
